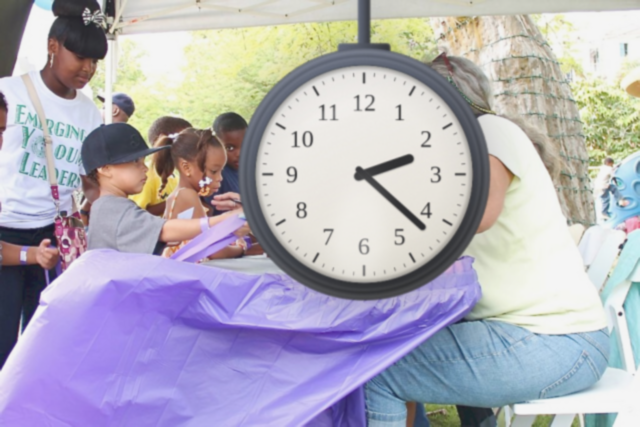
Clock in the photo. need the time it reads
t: 2:22
